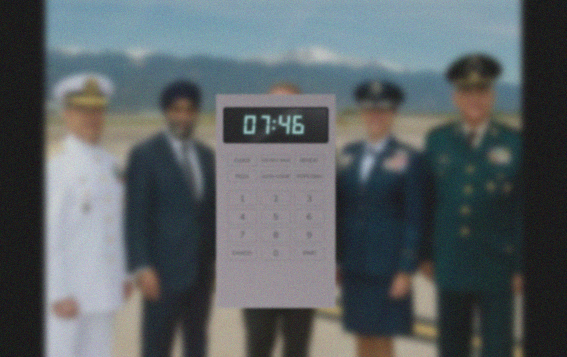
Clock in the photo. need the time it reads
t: 7:46
